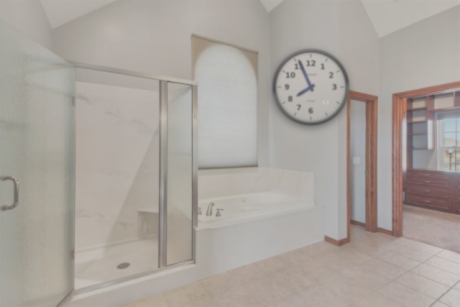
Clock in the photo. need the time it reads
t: 7:56
